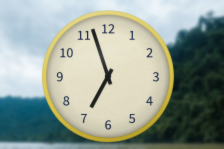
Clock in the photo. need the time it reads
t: 6:57
